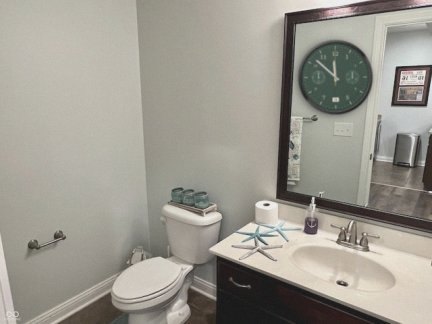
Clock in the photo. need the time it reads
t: 11:52
